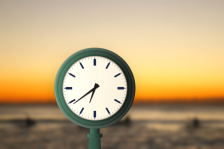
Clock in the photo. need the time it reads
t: 6:39
